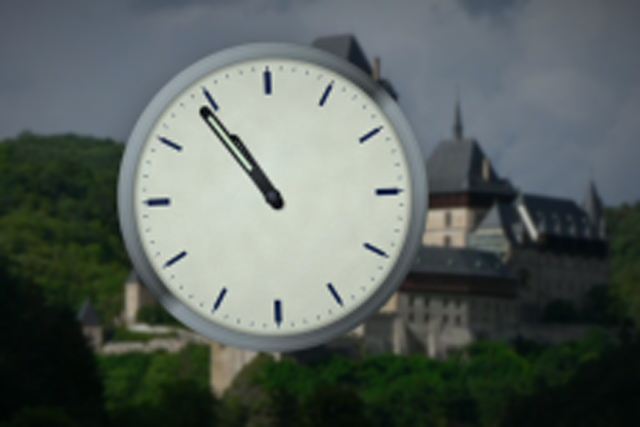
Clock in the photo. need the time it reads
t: 10:54
